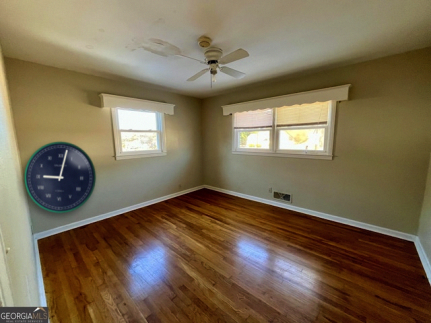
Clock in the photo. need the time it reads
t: 9:02
